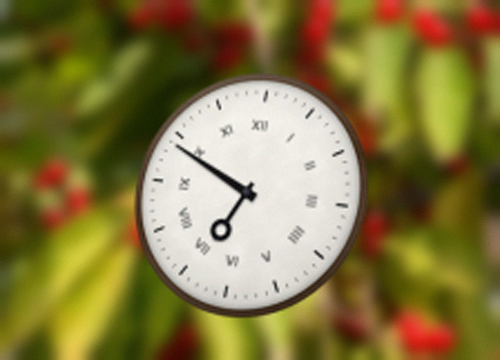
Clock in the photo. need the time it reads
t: 6:49
